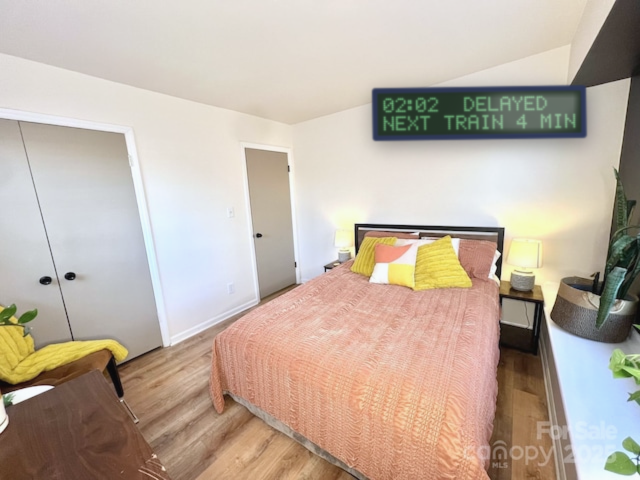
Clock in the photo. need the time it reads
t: 2:02
